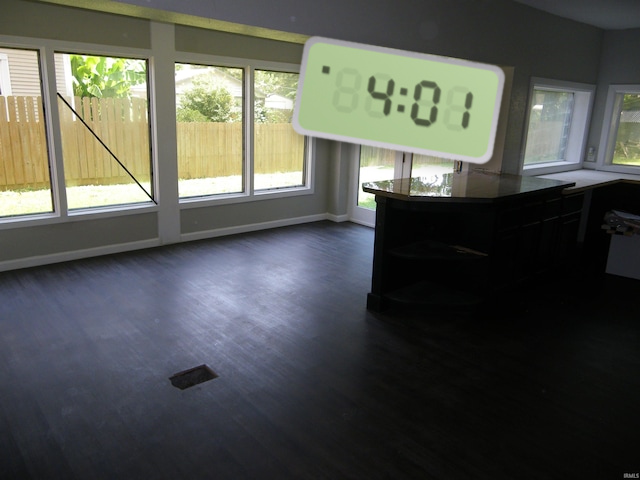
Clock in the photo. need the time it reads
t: 4:01
